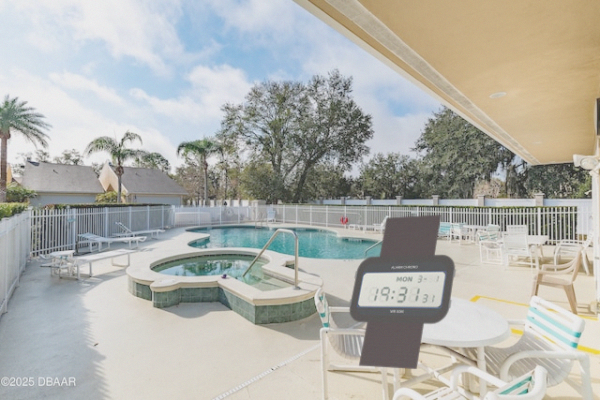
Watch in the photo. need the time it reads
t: 19:31:31
